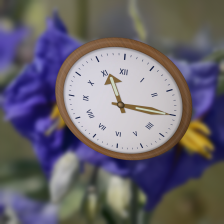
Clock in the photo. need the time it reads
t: 11:15
